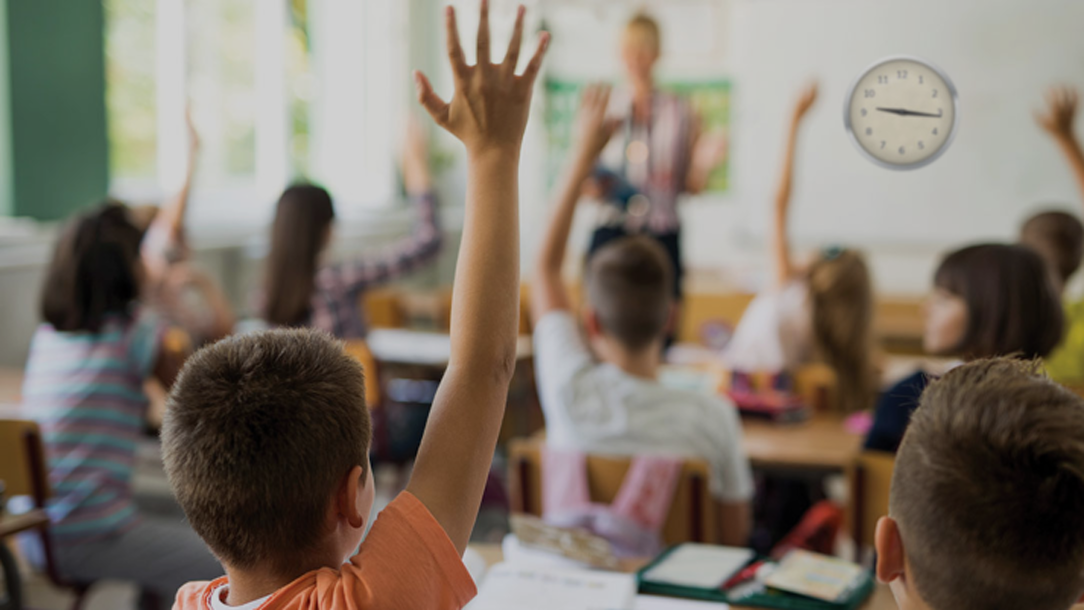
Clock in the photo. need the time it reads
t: 9:16
